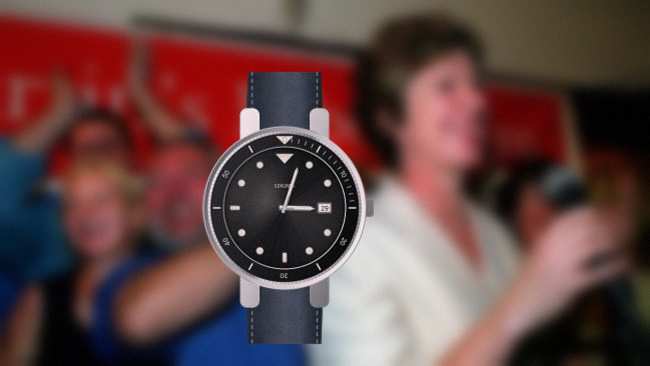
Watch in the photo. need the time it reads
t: 3:03
